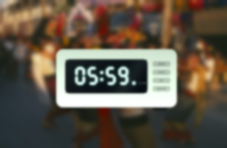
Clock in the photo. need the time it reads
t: 5:59
